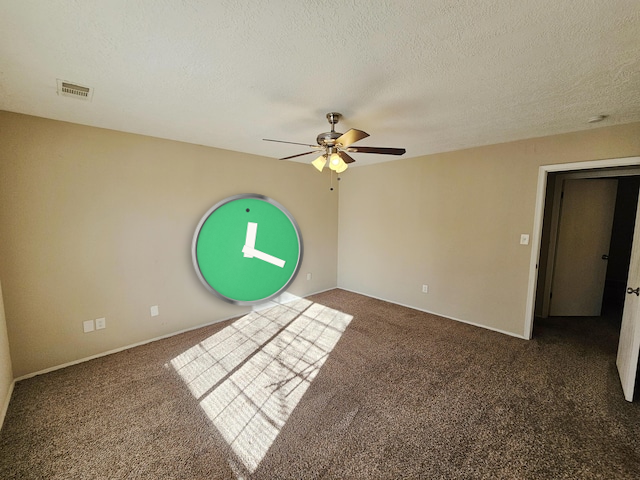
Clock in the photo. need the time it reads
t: 12:19
